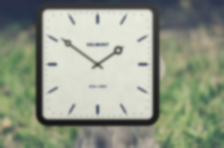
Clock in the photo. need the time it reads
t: 1:51
